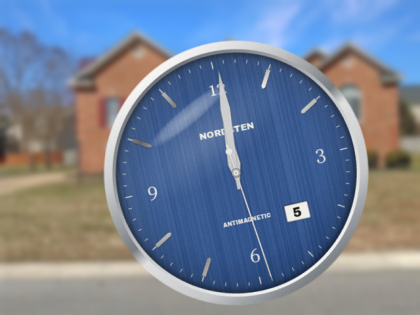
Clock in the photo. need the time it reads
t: 12:00:29
